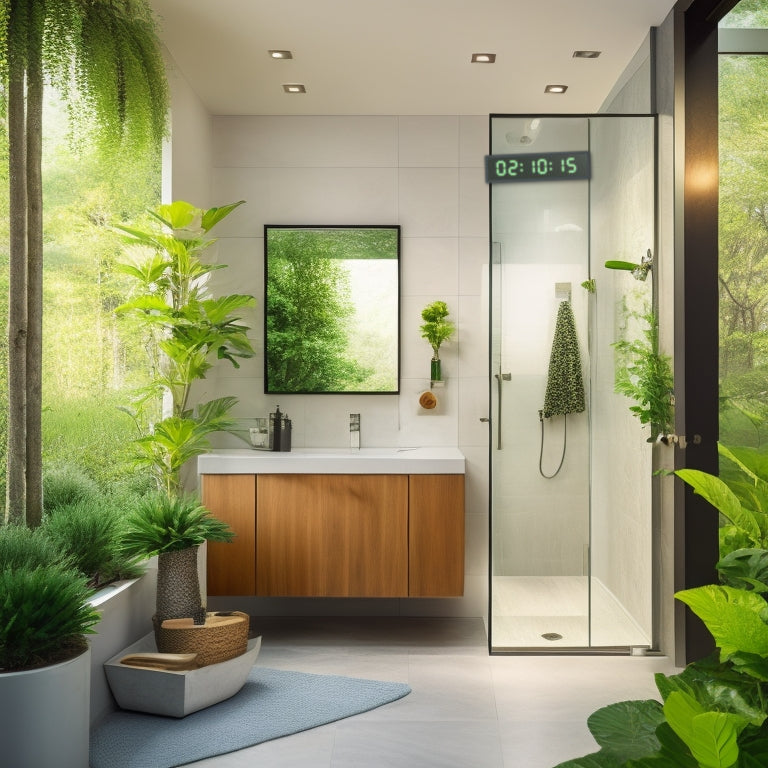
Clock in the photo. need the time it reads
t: 2:10:15
